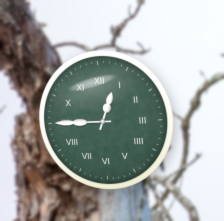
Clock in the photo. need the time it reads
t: 12:45
